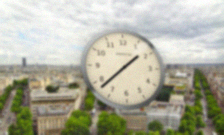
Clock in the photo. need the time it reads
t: 1:38
